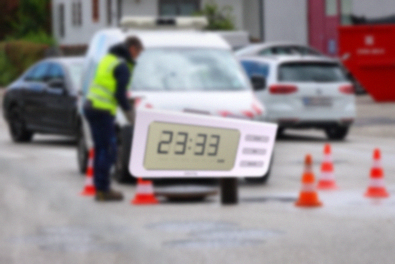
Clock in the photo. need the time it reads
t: 23:33
